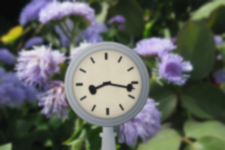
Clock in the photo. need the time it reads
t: 8:17
